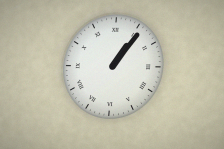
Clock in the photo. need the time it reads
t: 1:06
